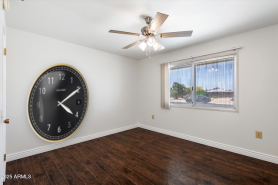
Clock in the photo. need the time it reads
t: 4:10
